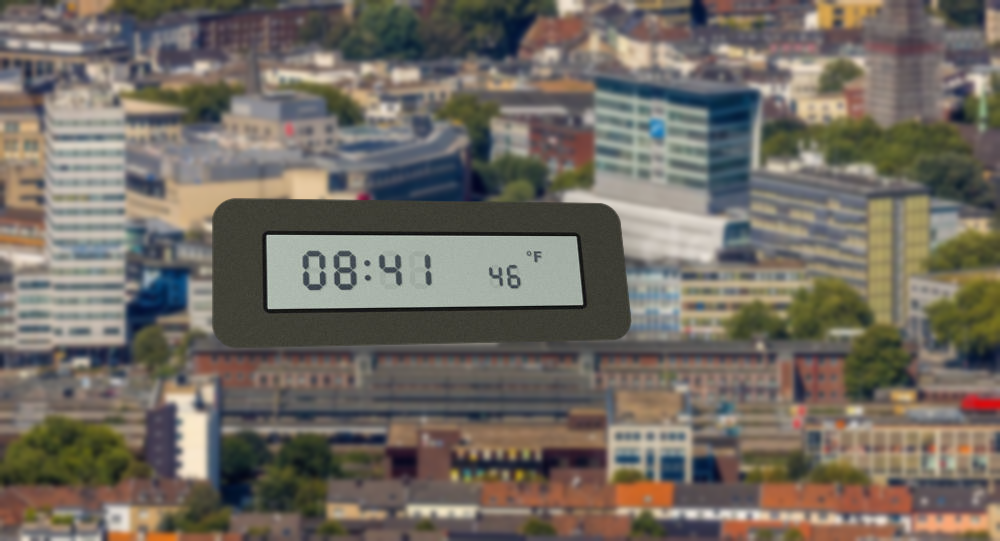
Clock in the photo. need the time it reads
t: 8:41
